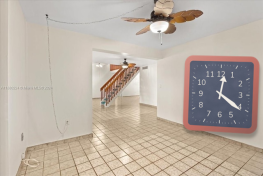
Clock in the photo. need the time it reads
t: 12:21
